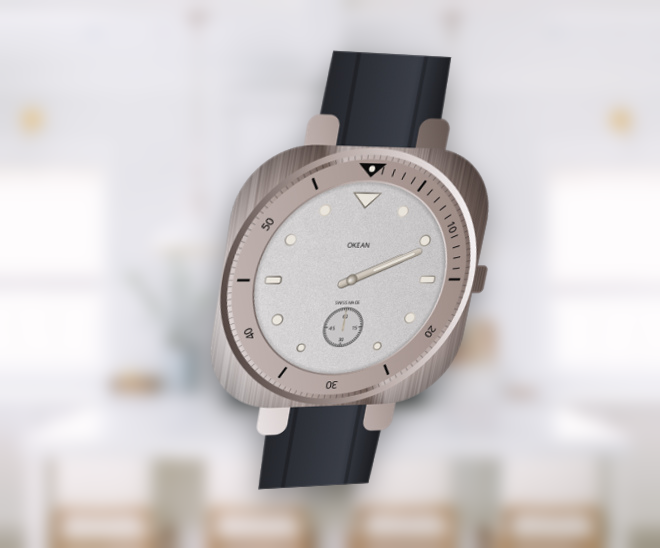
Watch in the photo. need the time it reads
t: 2:11
